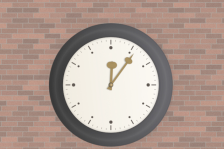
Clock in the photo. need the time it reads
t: 12:06
